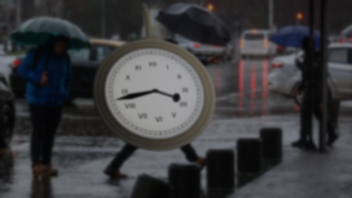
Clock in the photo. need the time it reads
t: 3:43
